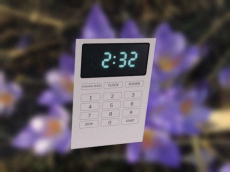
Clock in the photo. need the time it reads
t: 2:32
